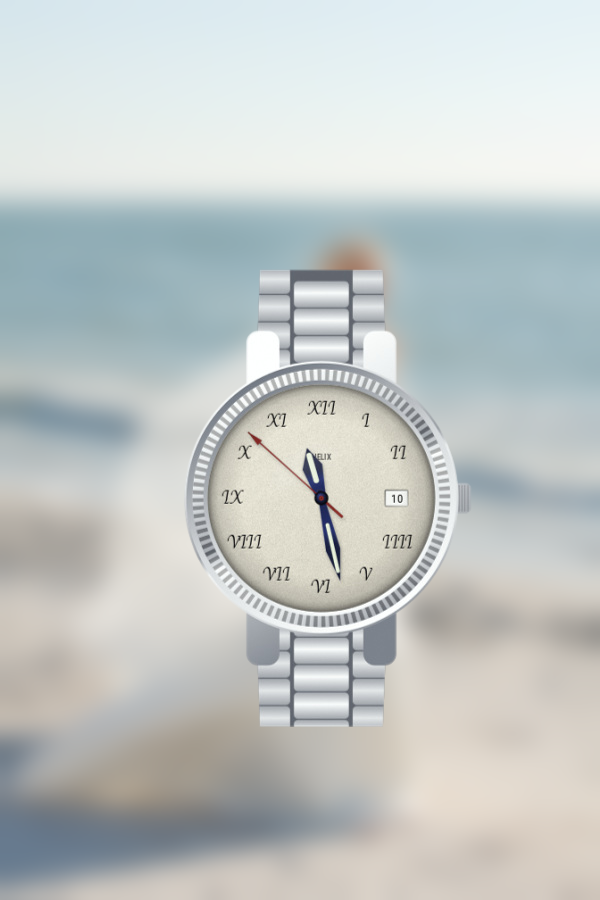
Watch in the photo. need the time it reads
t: 11:27:52
